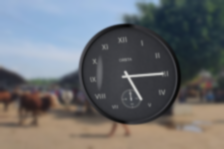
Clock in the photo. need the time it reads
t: 5:15
